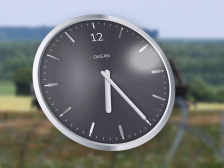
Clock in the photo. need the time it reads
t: 6:25
